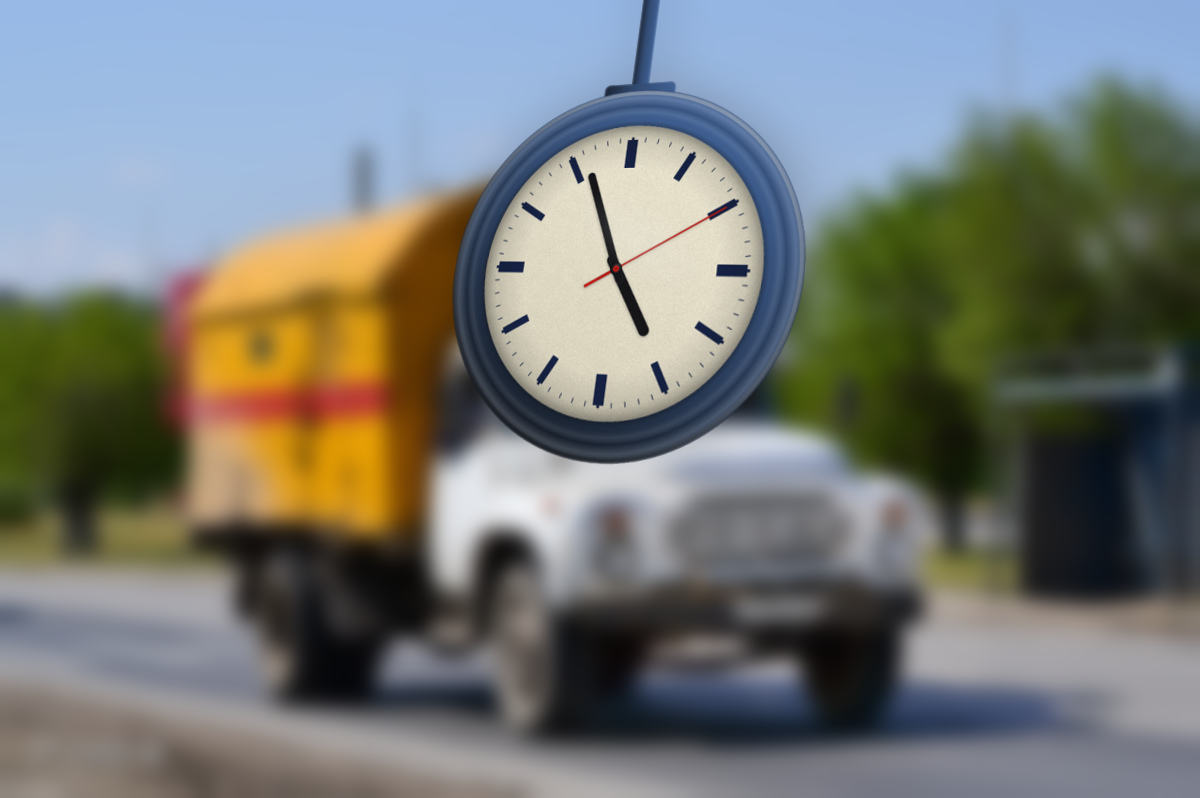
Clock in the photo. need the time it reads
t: 4:56:10
